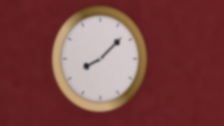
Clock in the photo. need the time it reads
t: 8:08
